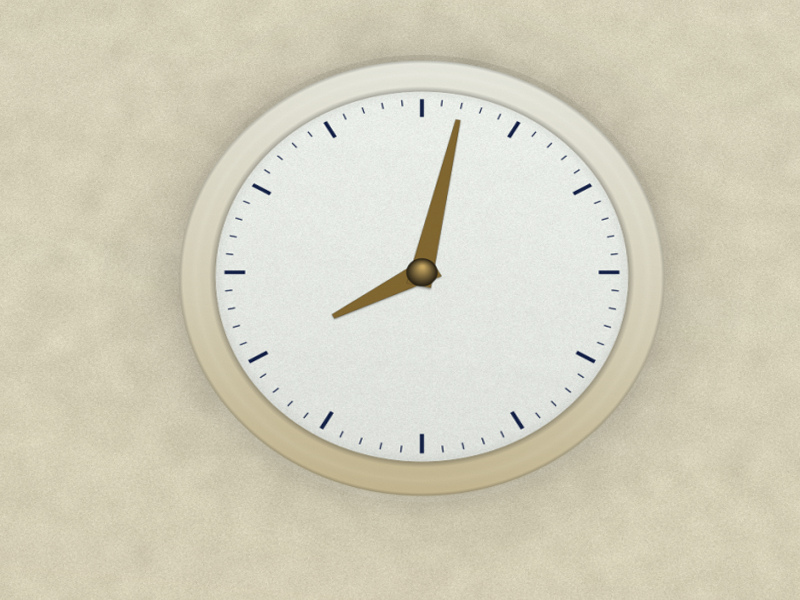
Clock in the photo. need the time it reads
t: 8:02
